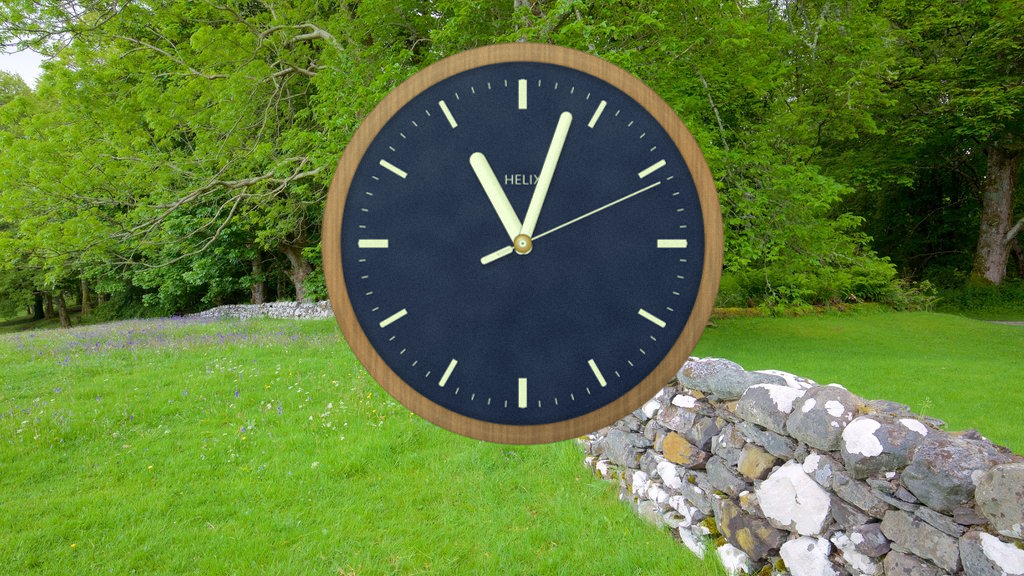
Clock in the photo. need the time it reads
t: 11:03:11
